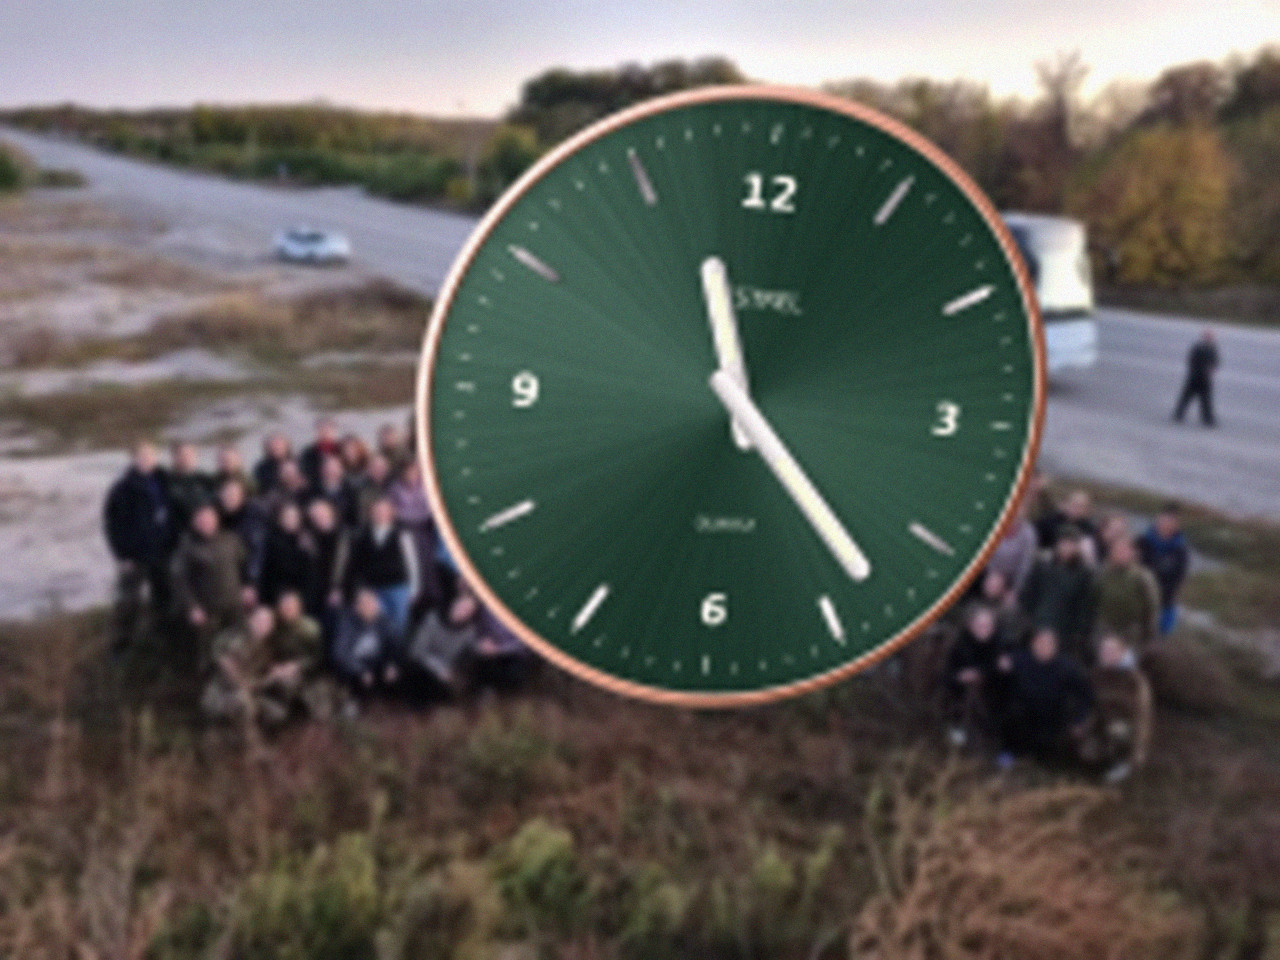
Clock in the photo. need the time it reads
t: 11:23
